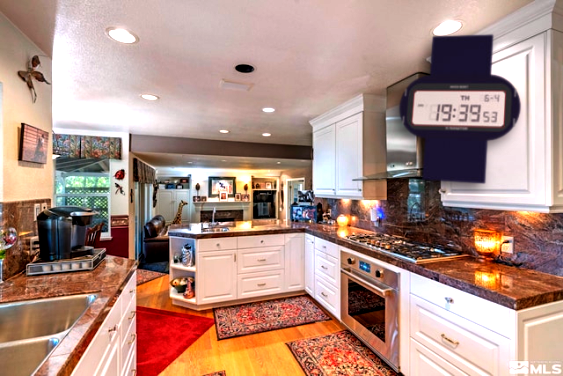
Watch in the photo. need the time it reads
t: 19:39:53
